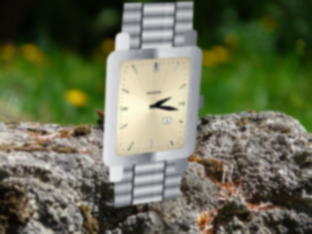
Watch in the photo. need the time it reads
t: 2:17
